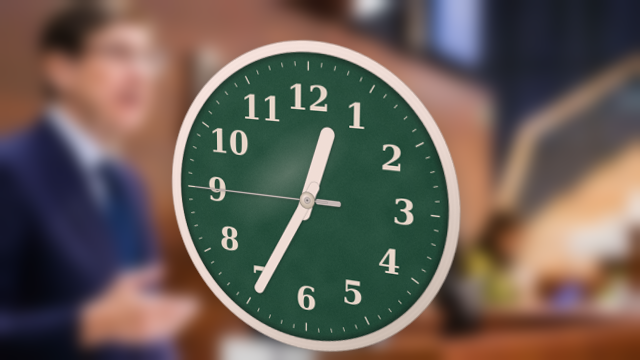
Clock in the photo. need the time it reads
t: 12:34:45
